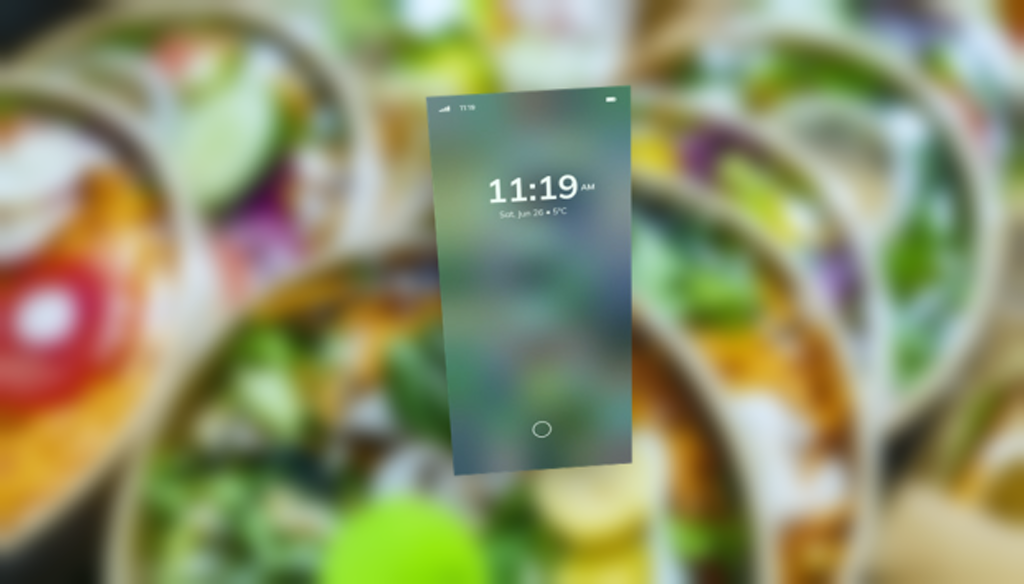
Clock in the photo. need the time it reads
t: 11:19
